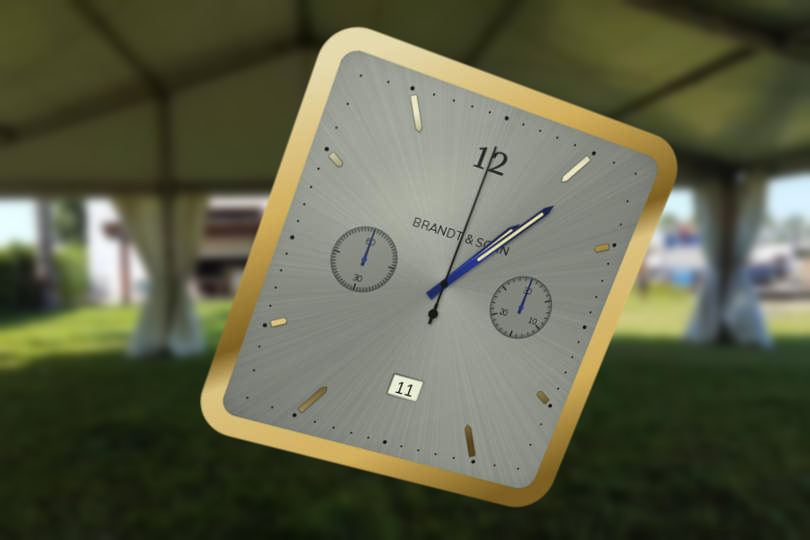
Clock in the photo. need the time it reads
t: 1:06
